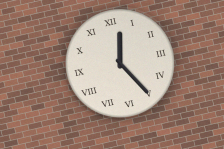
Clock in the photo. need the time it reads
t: 12:25
